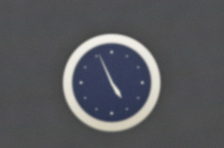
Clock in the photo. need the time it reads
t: 4:56
